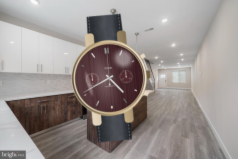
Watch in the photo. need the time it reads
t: 4:41
